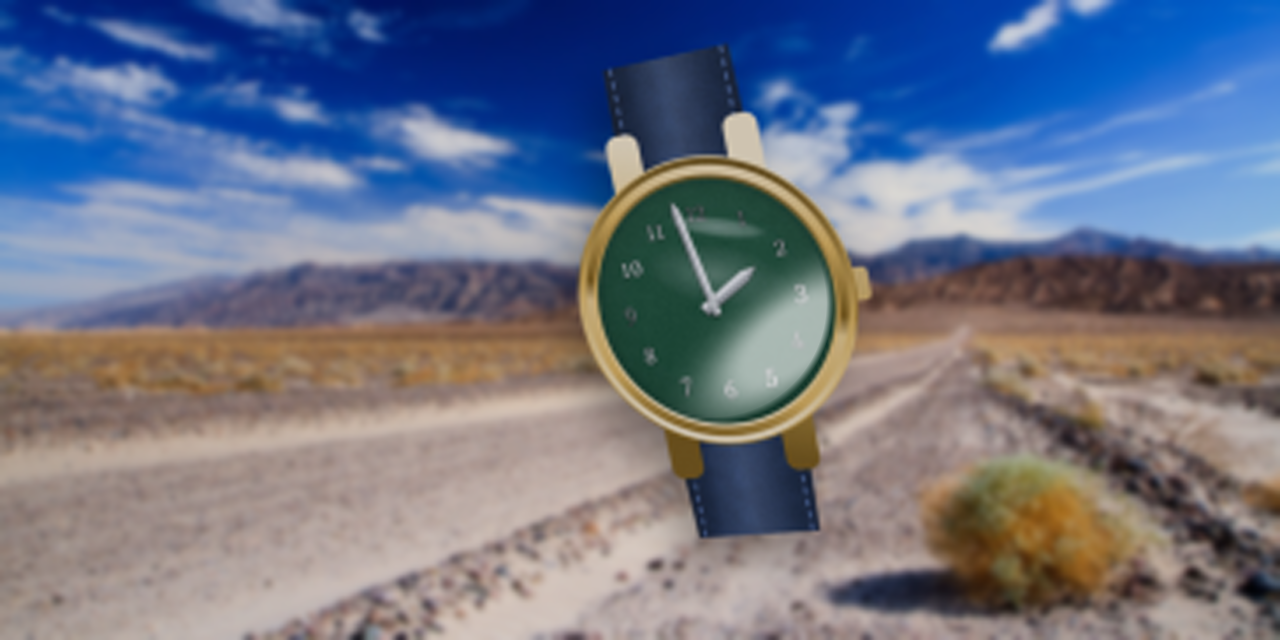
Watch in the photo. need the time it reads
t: 1:58
